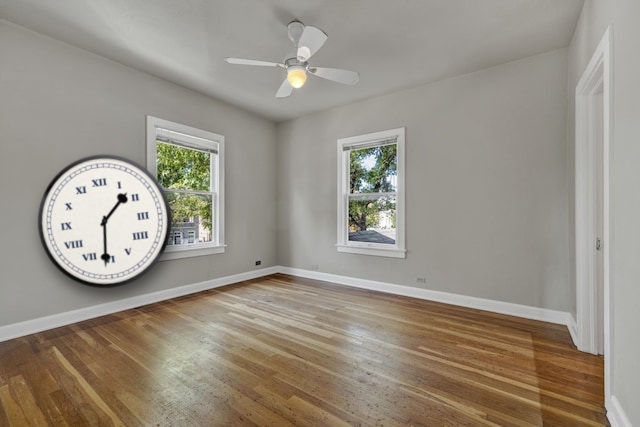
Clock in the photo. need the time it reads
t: 1:31
